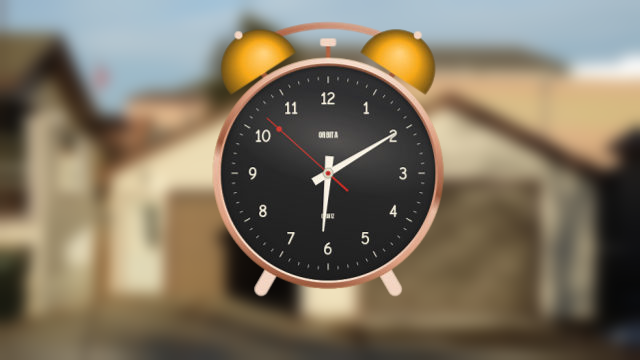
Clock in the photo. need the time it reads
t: 6:09:52
